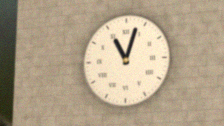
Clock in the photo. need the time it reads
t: 11:03
